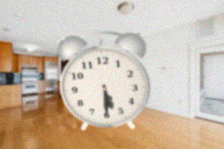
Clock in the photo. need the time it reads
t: 5:30
